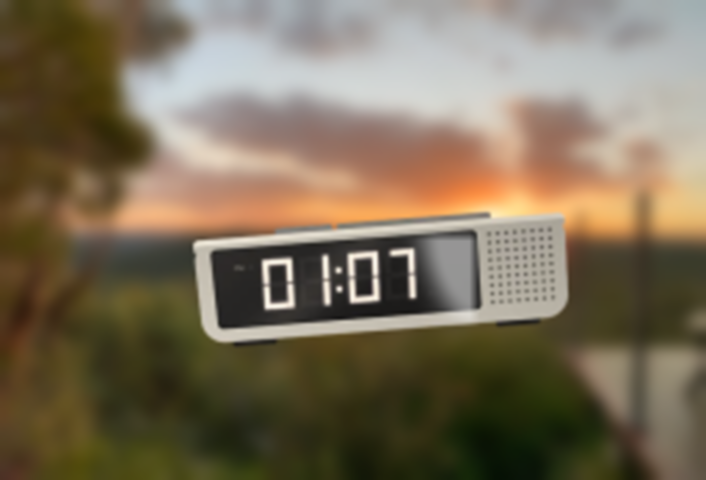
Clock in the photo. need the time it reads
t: 1:07
